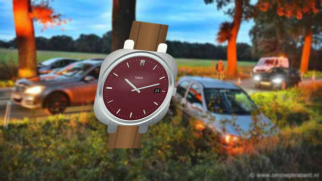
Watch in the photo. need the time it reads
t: 10:12
